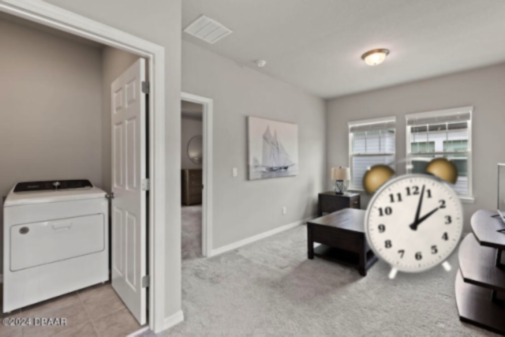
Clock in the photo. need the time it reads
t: 2:03
